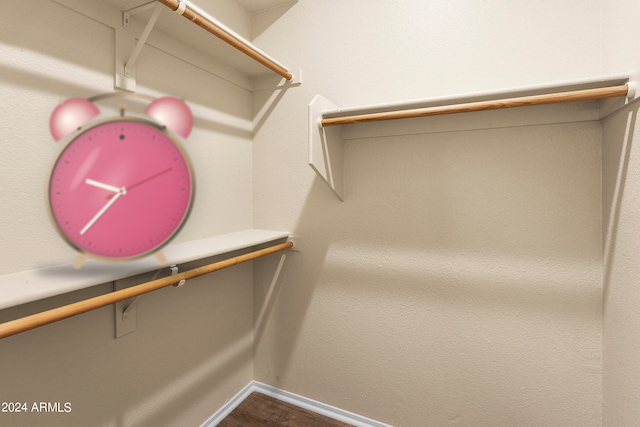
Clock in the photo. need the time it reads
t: 9:37:11
